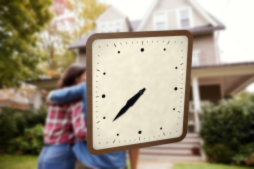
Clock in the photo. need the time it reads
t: 7:38
